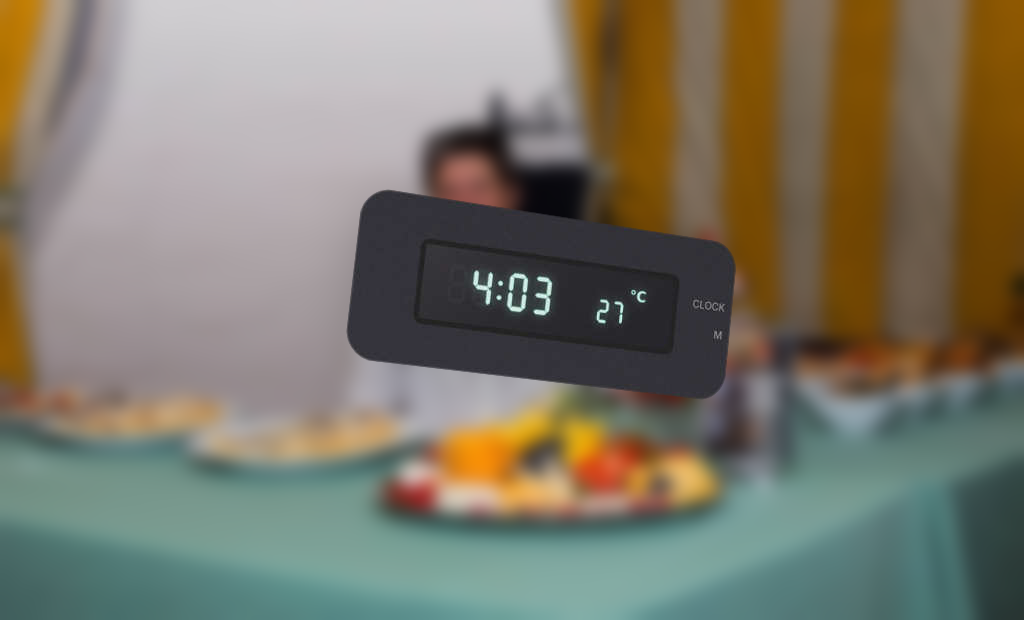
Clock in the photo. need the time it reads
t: 4:03
